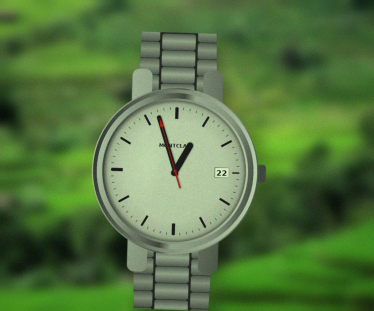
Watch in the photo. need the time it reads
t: 12:56:57
